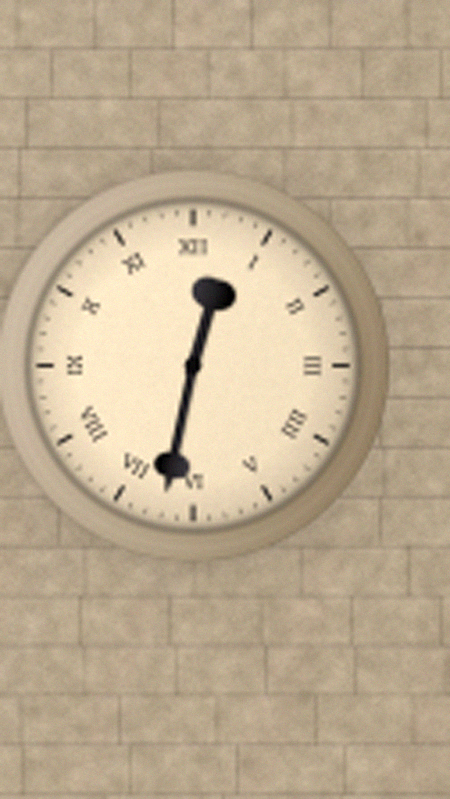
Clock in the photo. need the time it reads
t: 12:32
